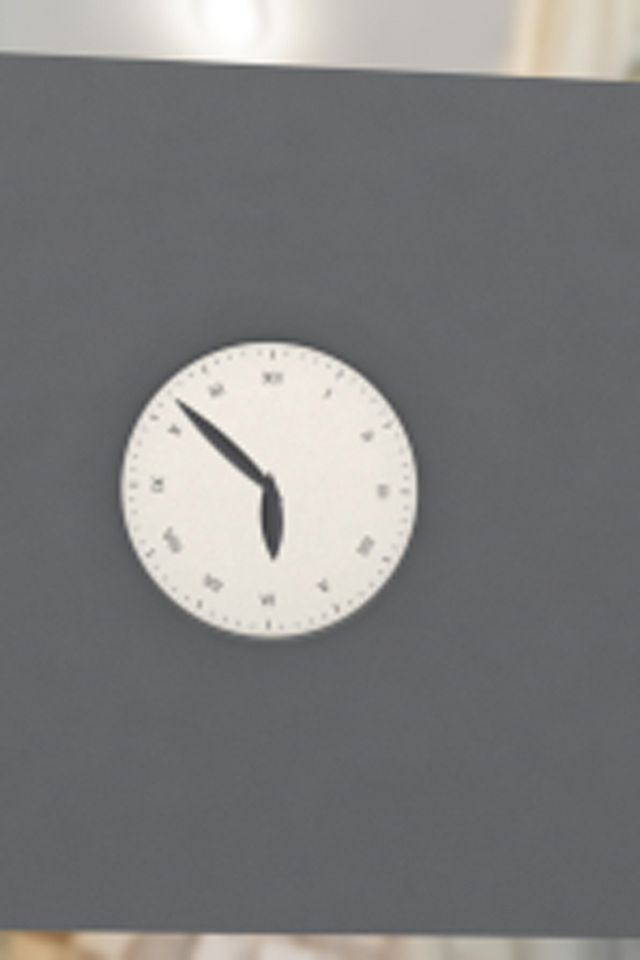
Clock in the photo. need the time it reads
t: 5:52
